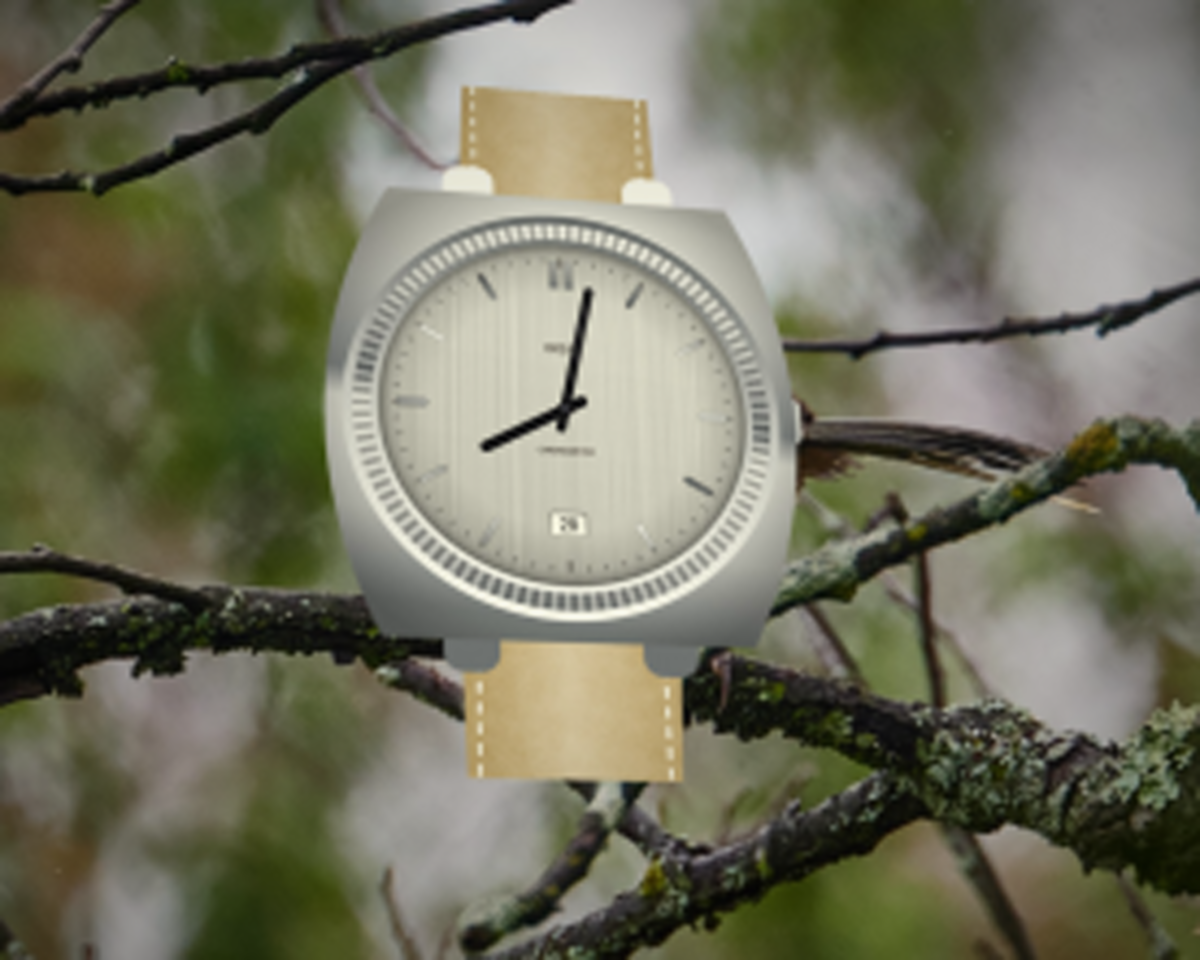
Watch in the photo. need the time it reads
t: 8:02
